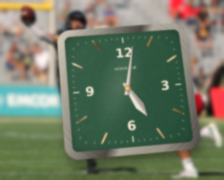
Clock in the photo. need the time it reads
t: 5:02
